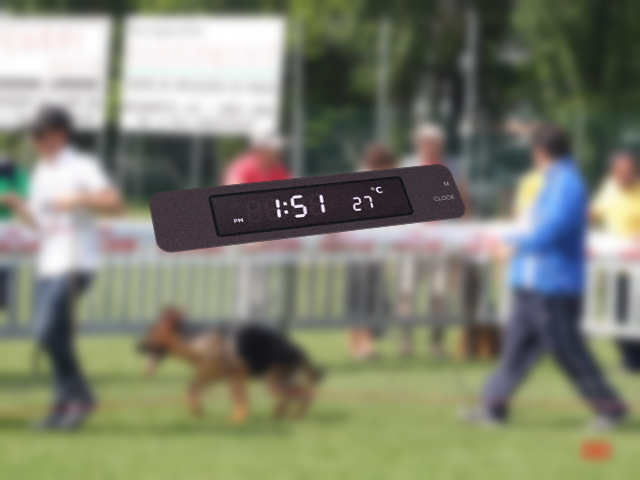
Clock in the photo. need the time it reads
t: 1:51
